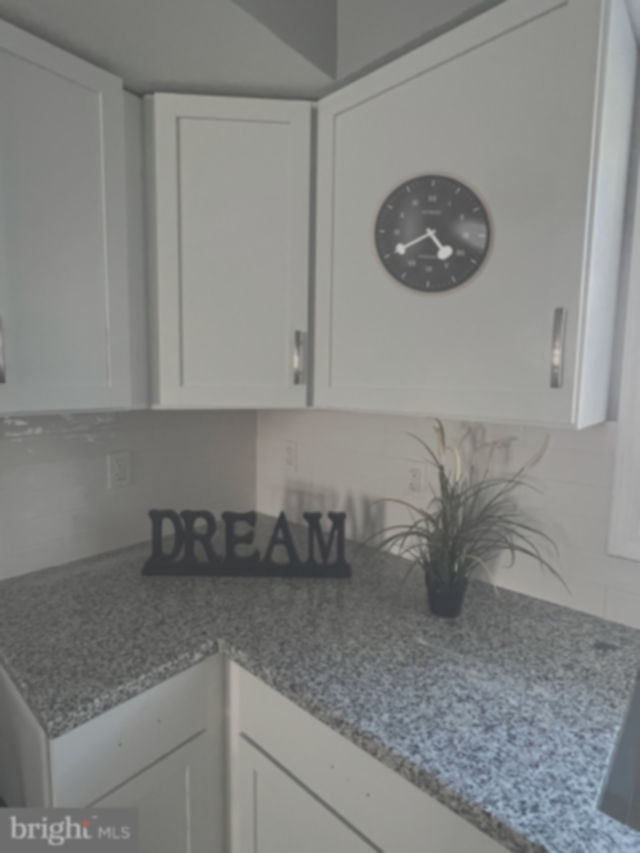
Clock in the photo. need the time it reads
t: 4:40
